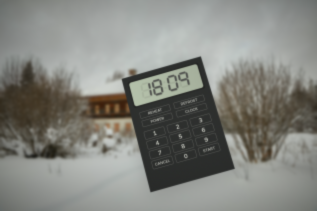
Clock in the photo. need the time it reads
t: 18:09
